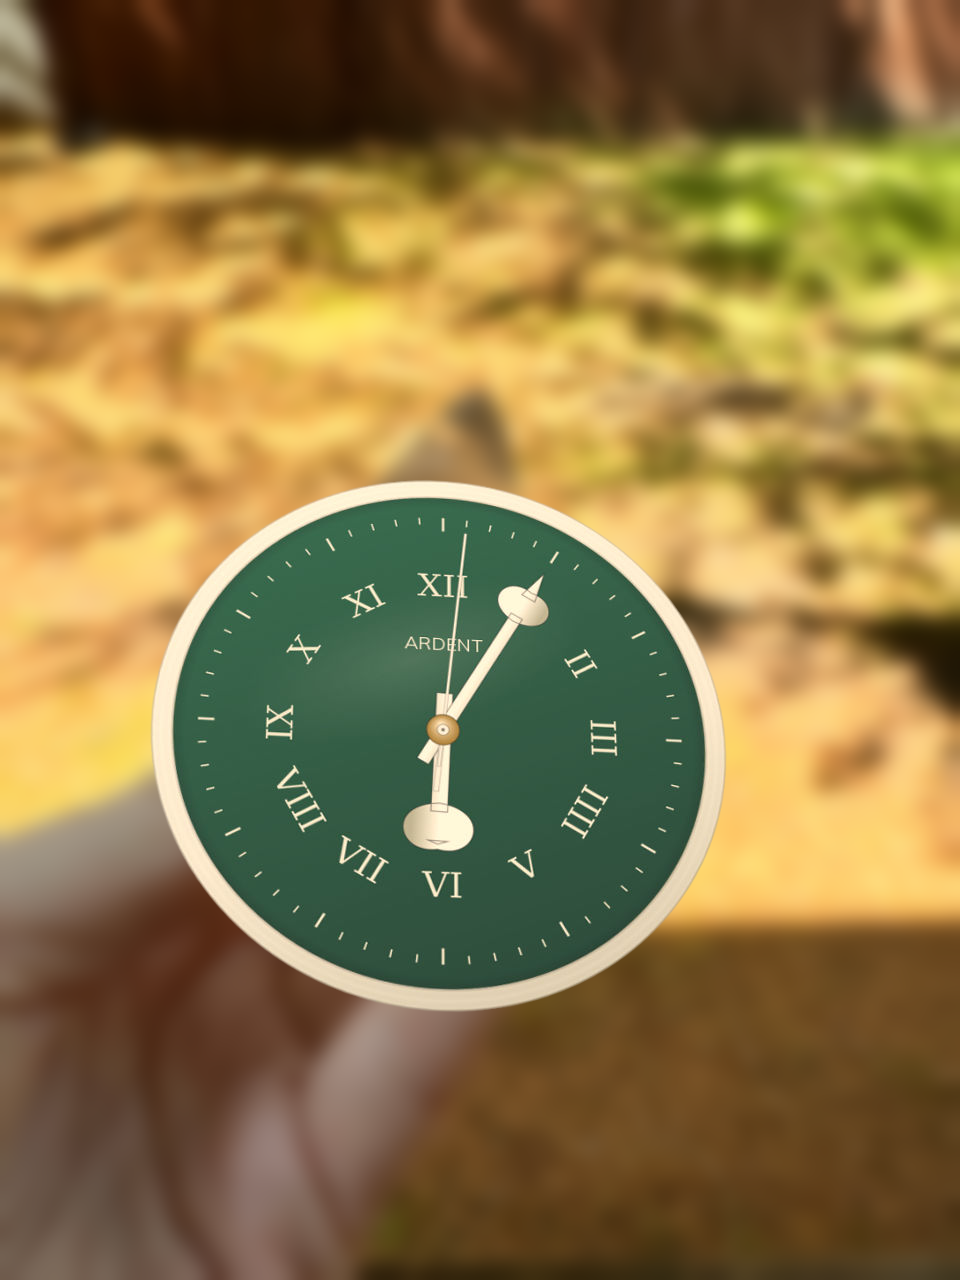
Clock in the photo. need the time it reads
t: 6:05:01
